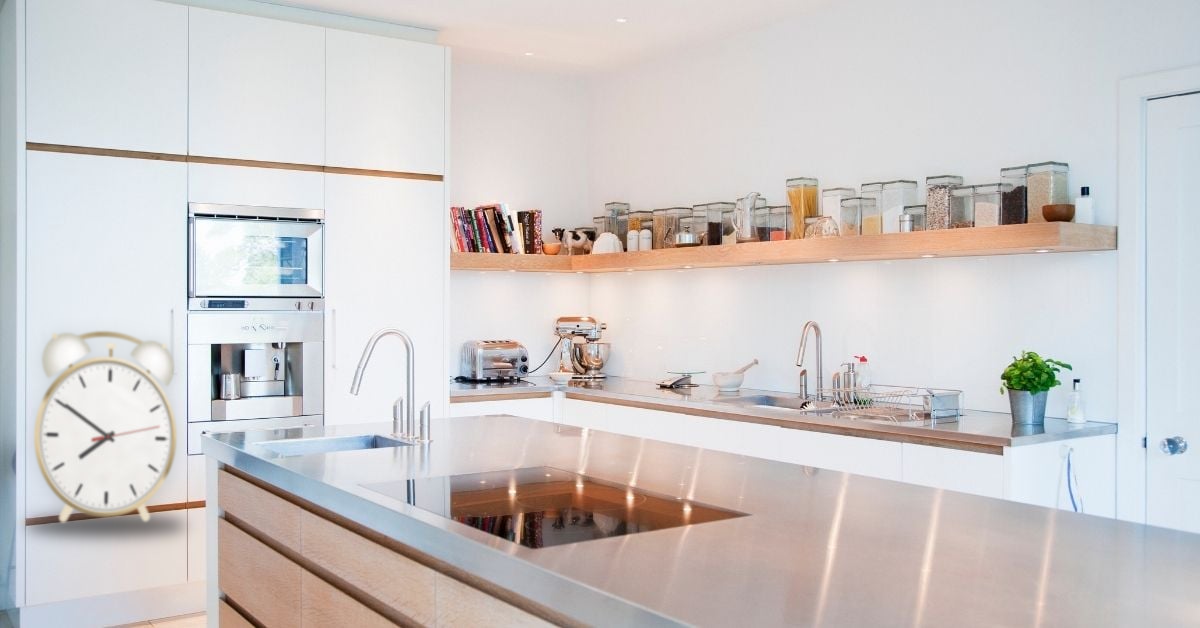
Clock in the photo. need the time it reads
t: 7:50:13
